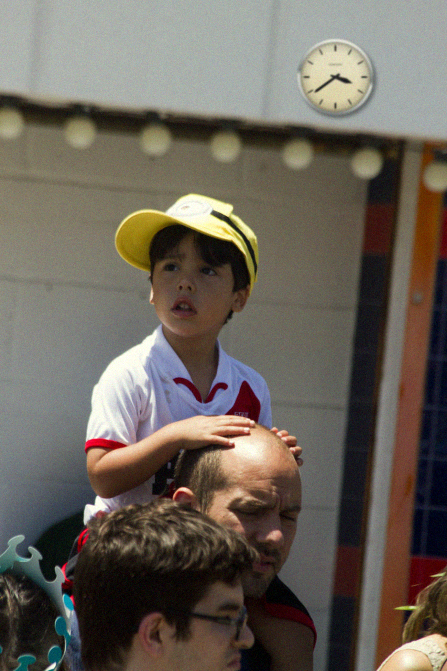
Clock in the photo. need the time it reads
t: 3:39
